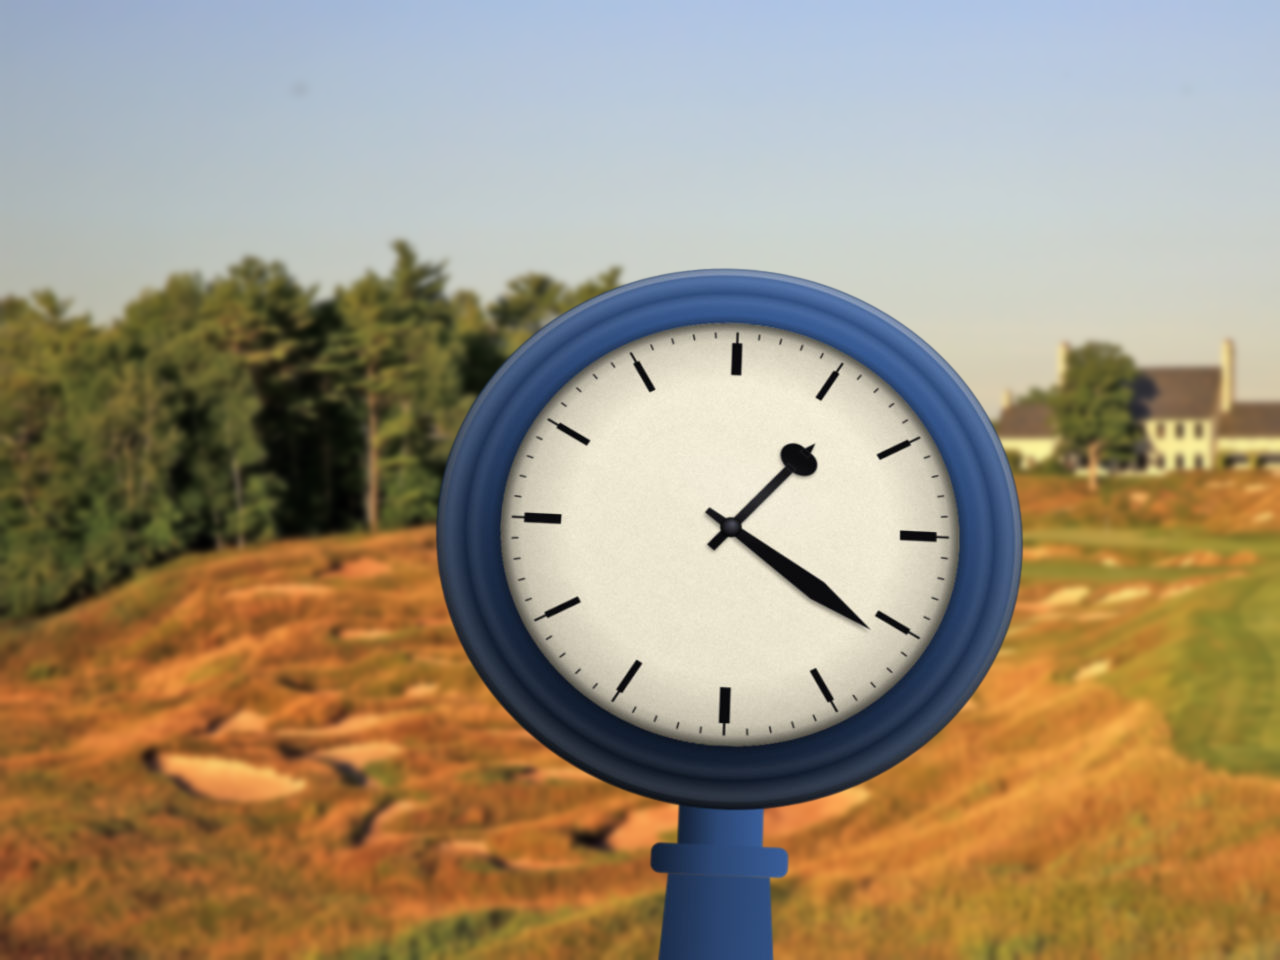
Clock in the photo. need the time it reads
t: 1:21
